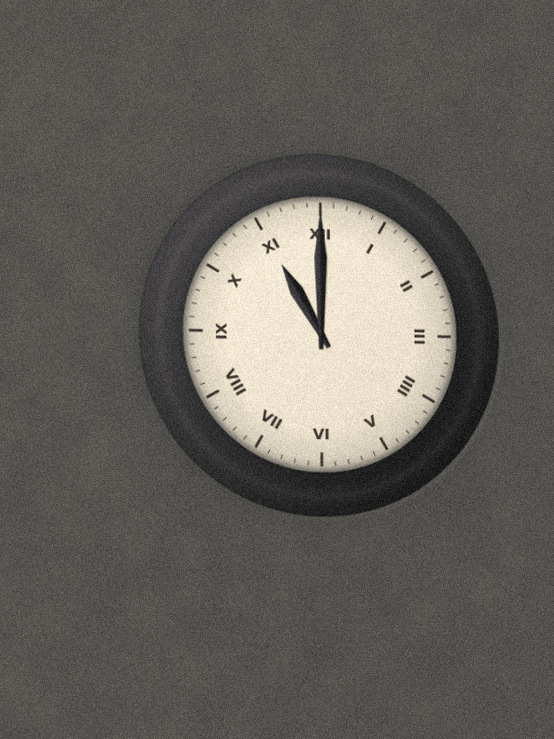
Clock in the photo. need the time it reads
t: 11:00
